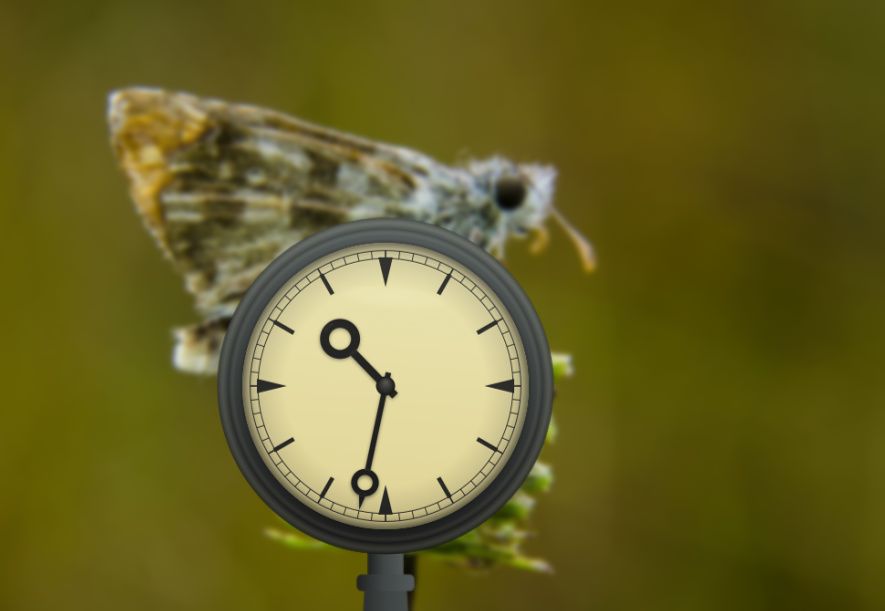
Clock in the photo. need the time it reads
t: 10:32
